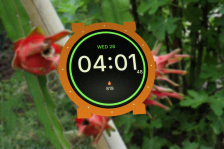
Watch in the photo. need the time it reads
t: 4:01
